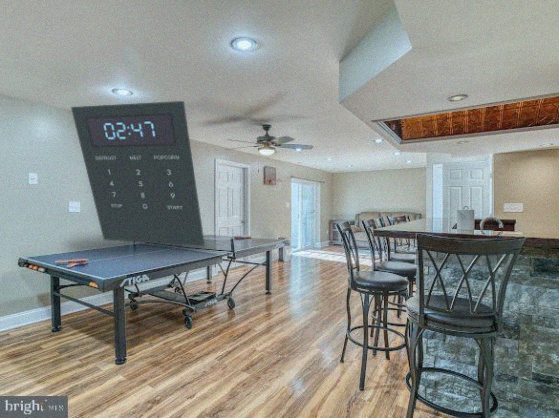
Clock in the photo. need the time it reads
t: 2:47
